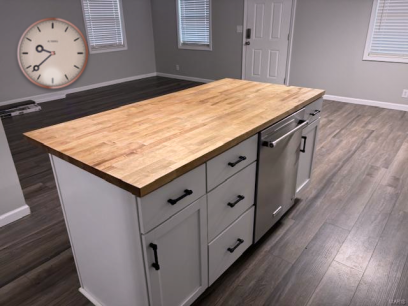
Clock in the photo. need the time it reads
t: 9:38
